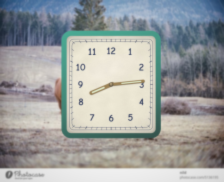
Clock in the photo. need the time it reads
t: 8:14
